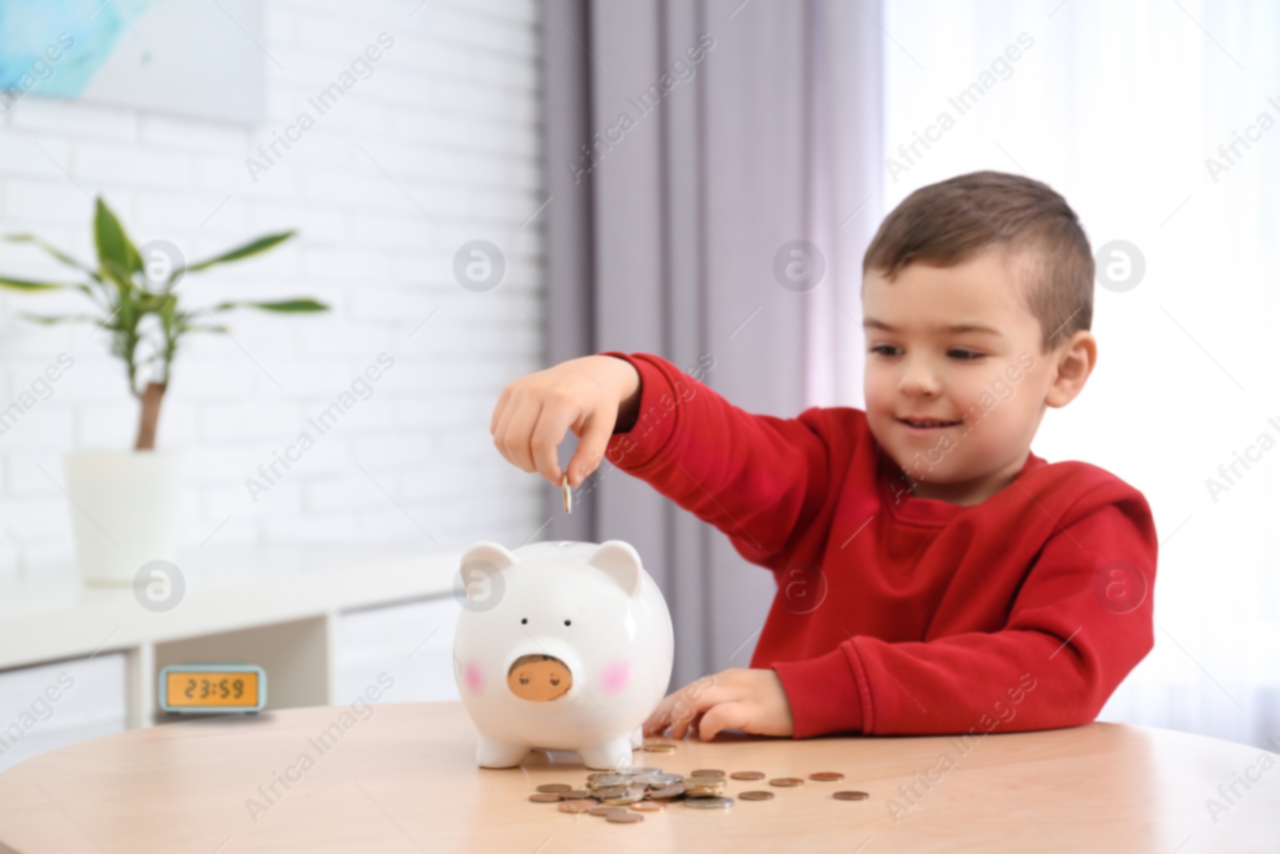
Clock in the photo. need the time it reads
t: 23:59
